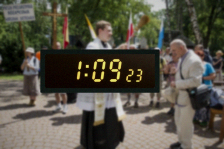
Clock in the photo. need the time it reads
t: 1:09:23
